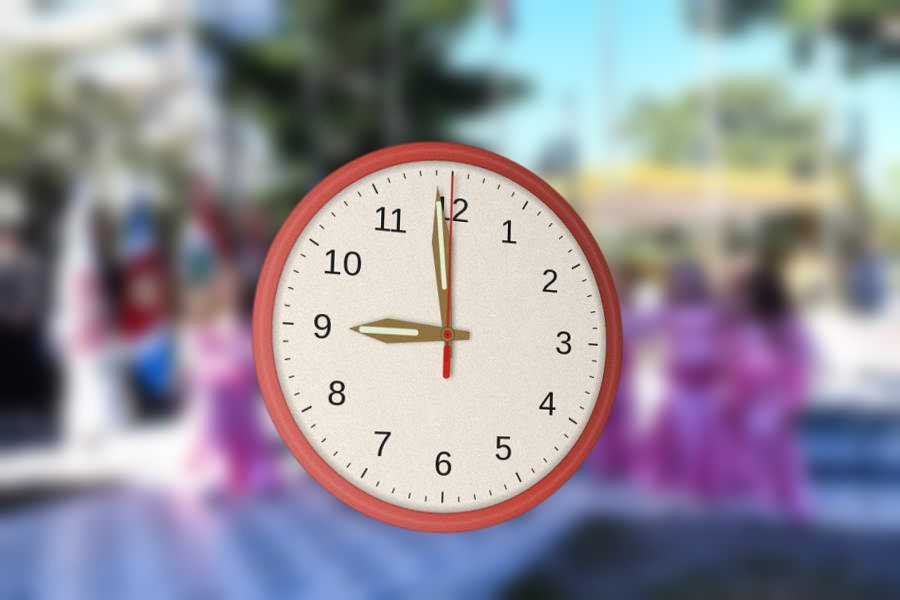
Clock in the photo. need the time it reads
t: 8:59:00
